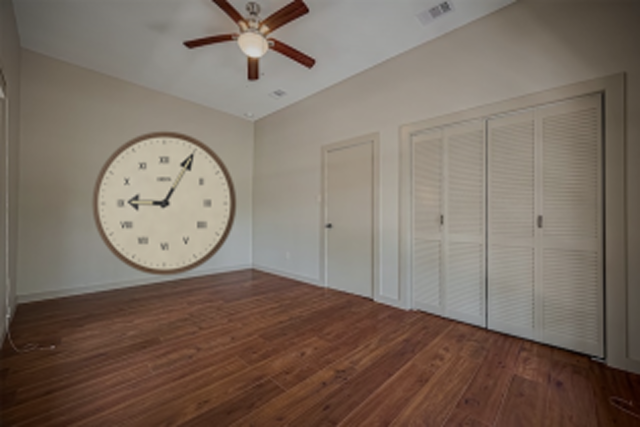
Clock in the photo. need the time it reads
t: 9:05
